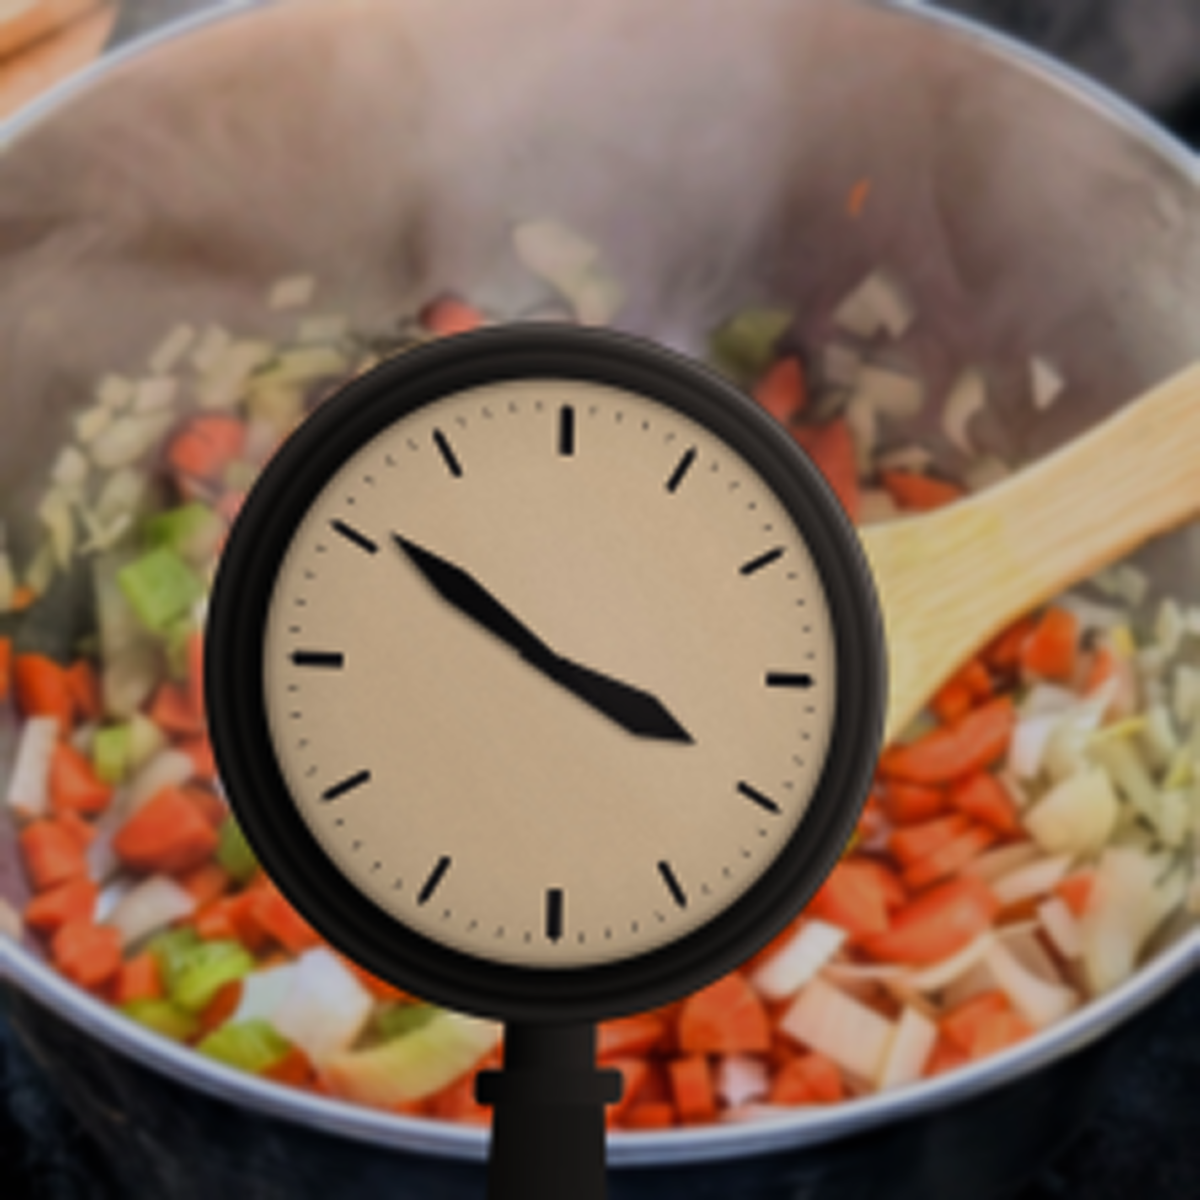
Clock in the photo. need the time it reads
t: 3:51
